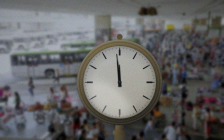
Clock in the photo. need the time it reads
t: 11:59
